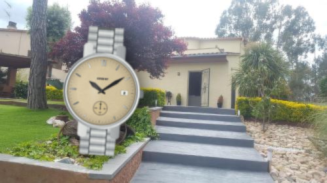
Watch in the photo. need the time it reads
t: 10:09
